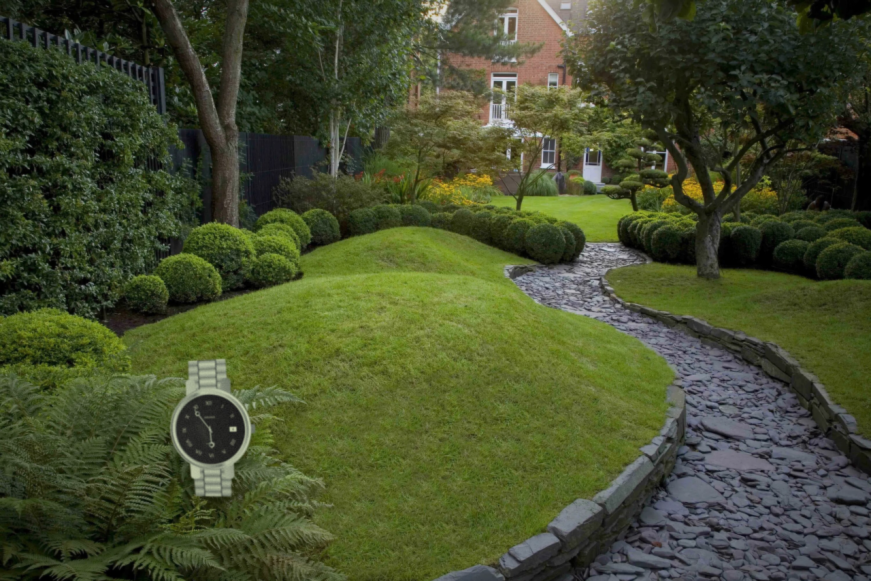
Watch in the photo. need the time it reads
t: 5:54
